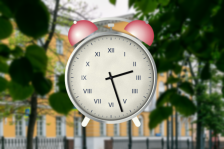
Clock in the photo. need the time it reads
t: 2:27
